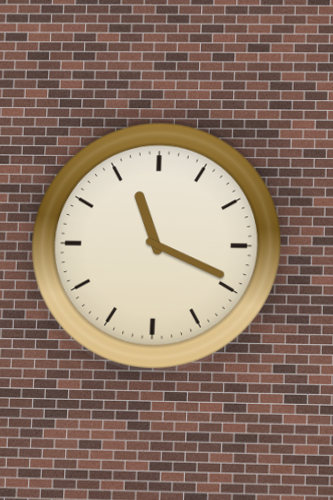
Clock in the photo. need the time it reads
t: 11:19
